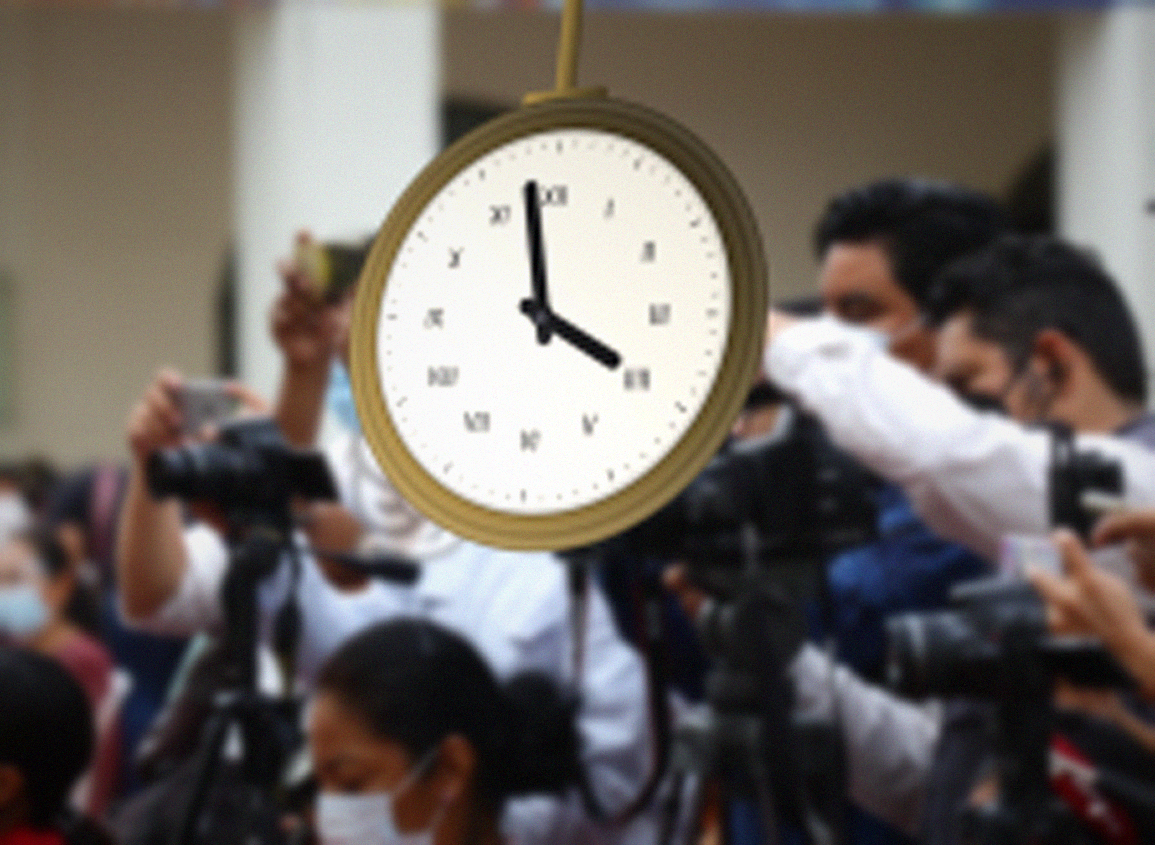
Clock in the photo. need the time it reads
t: 3:58
